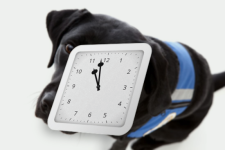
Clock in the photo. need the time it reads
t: 10:58
